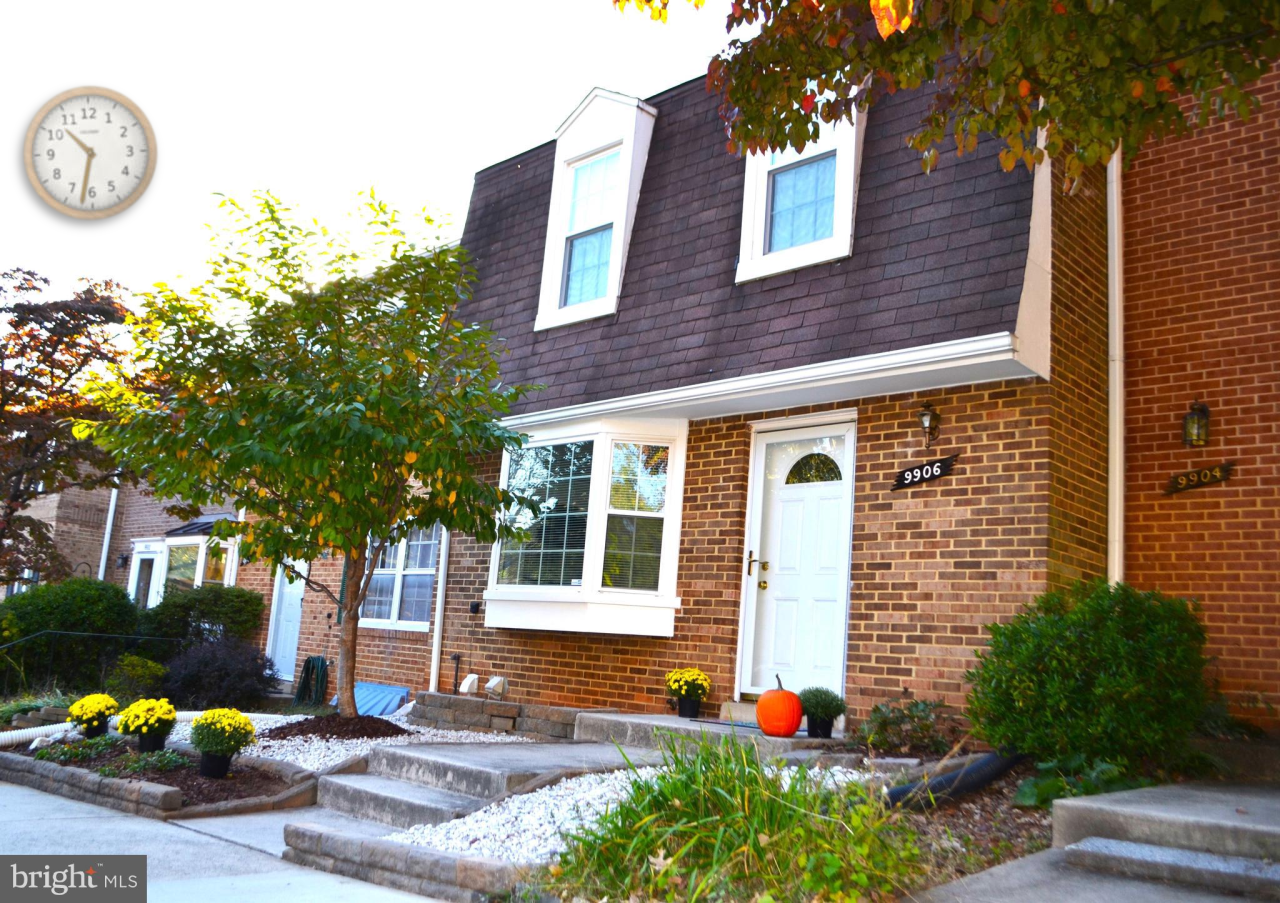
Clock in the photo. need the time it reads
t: 10:32
